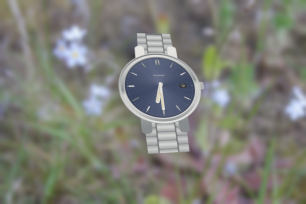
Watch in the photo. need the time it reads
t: 6:30
